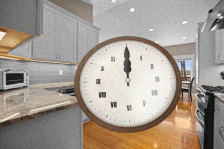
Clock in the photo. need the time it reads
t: 12:00
